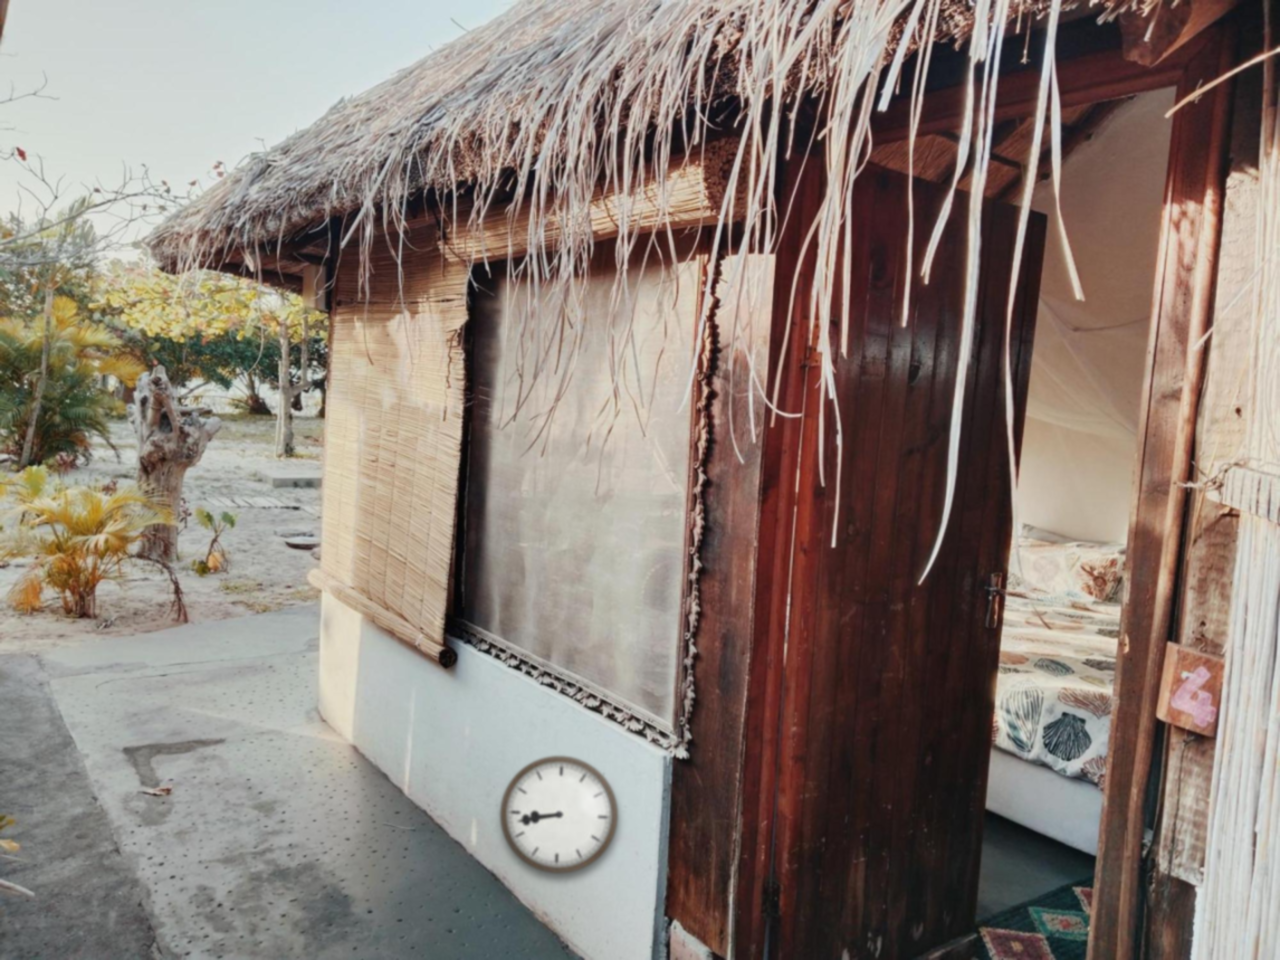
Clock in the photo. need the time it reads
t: 8:43
